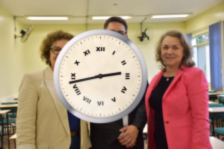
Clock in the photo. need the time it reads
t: 2:43
